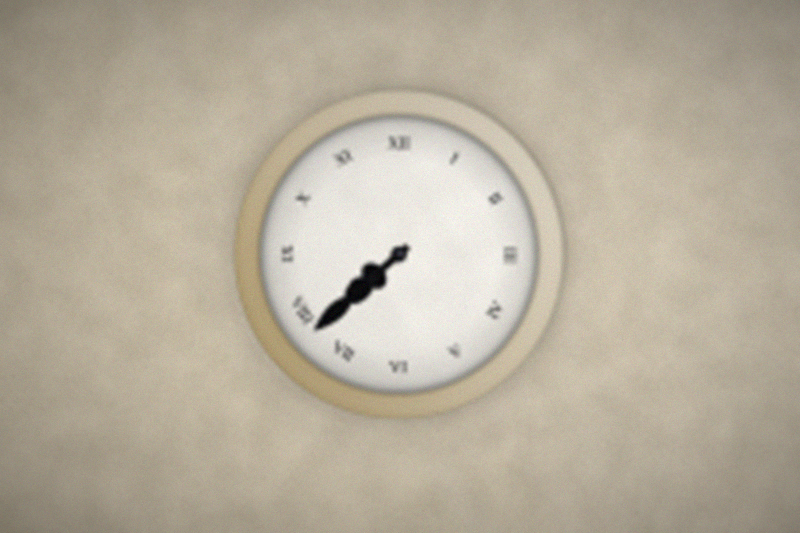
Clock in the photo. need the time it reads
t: 7:38
